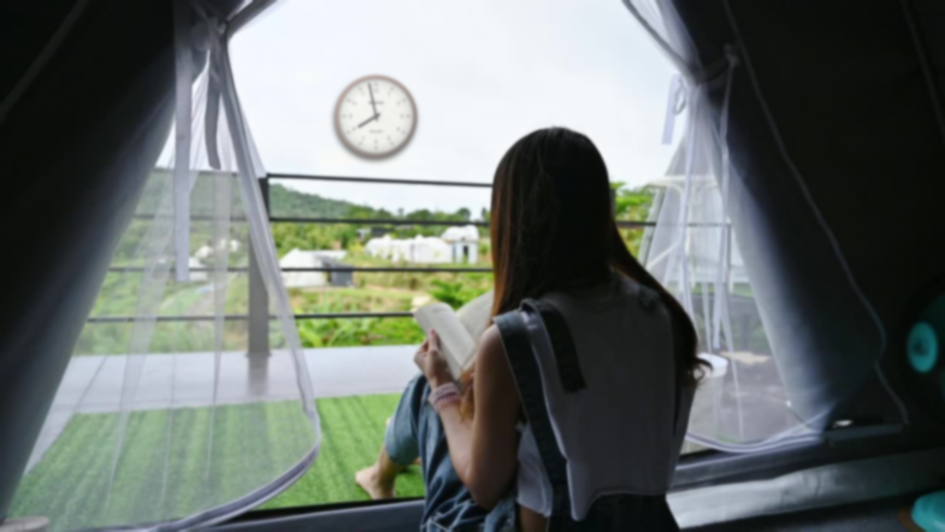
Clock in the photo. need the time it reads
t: 7:58
